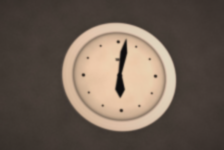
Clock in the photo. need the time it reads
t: 6:02
